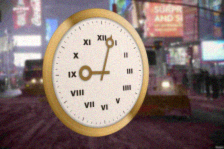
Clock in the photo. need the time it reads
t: 9:03
